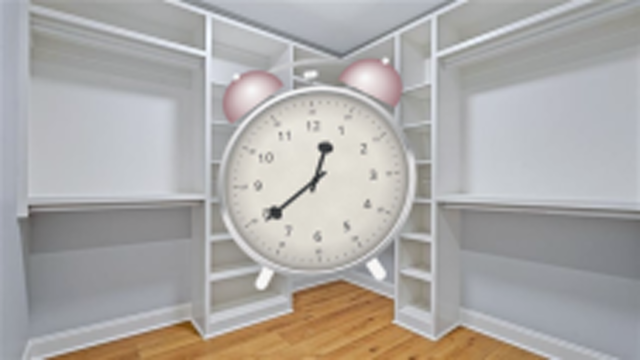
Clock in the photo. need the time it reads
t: 12:39
